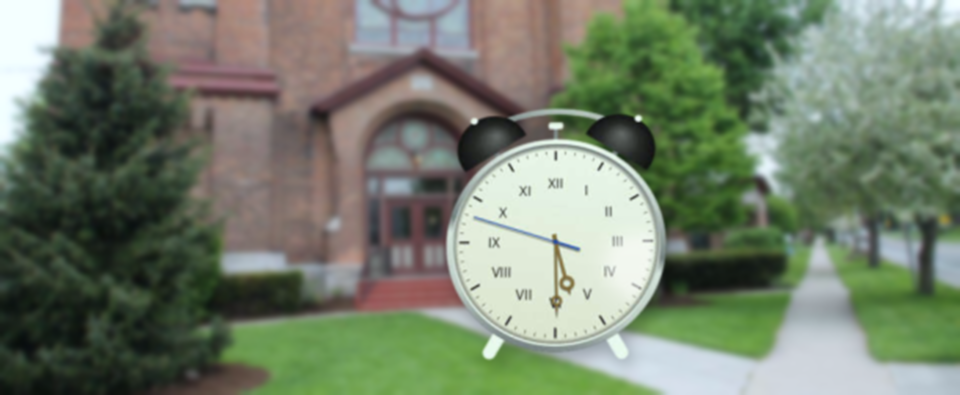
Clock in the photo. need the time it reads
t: 5:29:48
